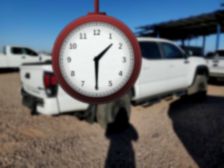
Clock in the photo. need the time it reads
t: 1:30
